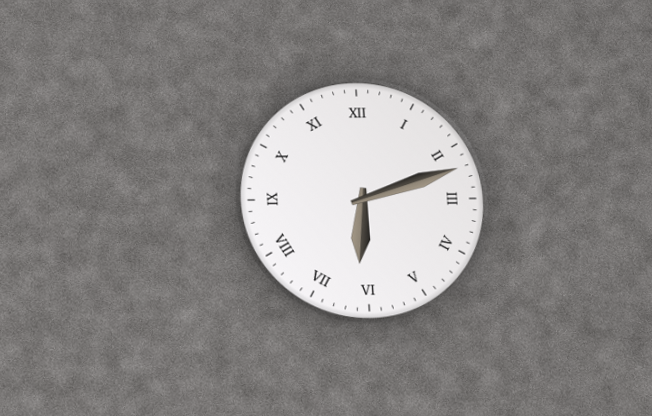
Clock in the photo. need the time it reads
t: 6:12
